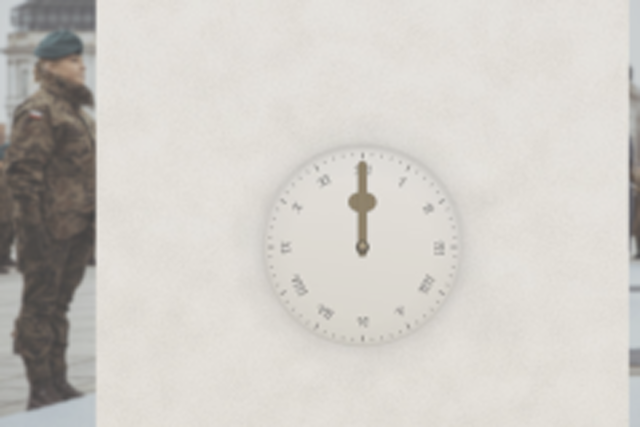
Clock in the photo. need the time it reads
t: 12:00
